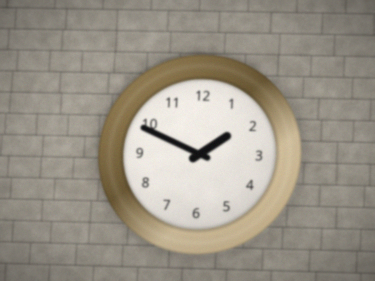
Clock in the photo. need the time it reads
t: 1:49
